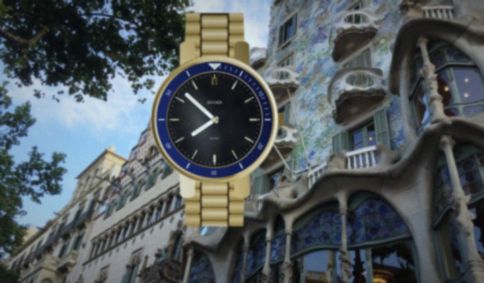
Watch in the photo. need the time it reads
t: 7:52
